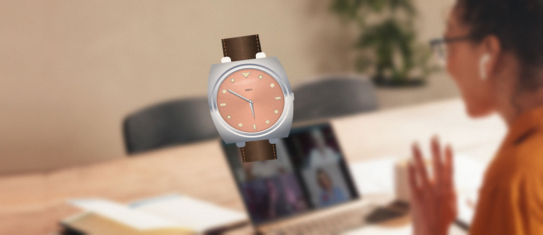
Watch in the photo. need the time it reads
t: 5:51
